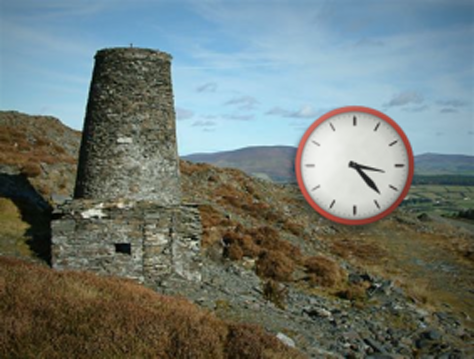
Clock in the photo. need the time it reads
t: 3:23
